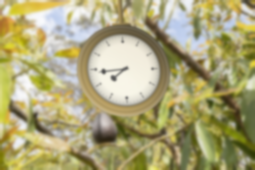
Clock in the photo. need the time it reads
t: 7:44
